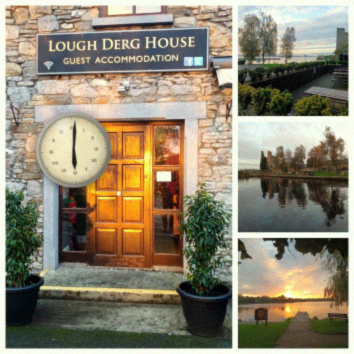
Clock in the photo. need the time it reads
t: 6:01
